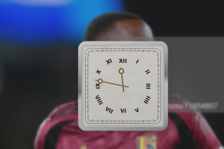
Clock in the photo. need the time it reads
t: 11:47
